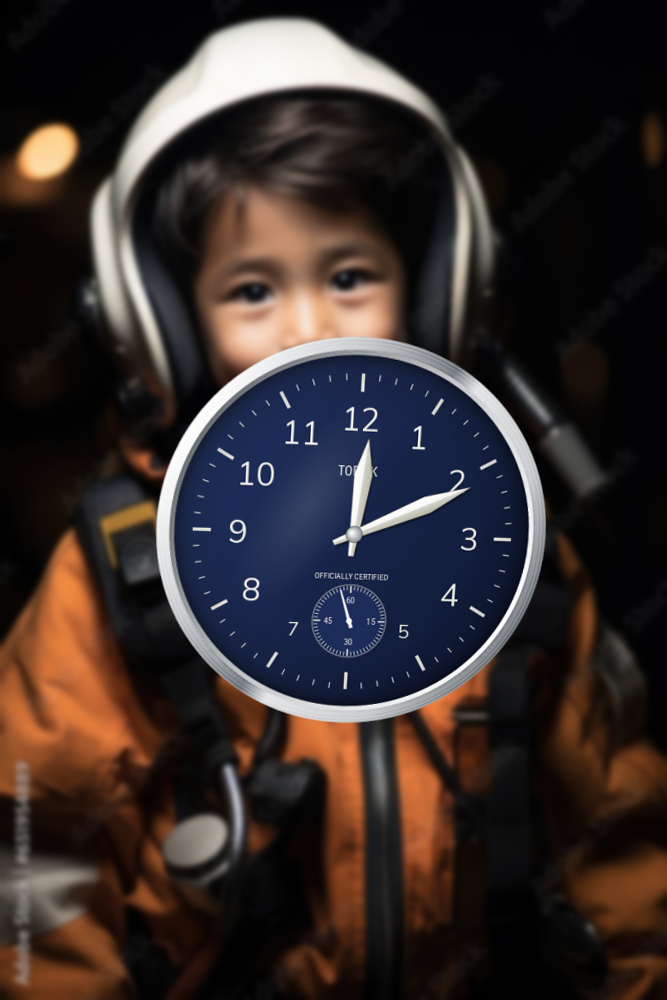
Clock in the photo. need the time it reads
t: 12:10:57
